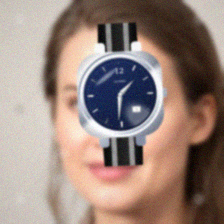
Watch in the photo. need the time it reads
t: 1:31
